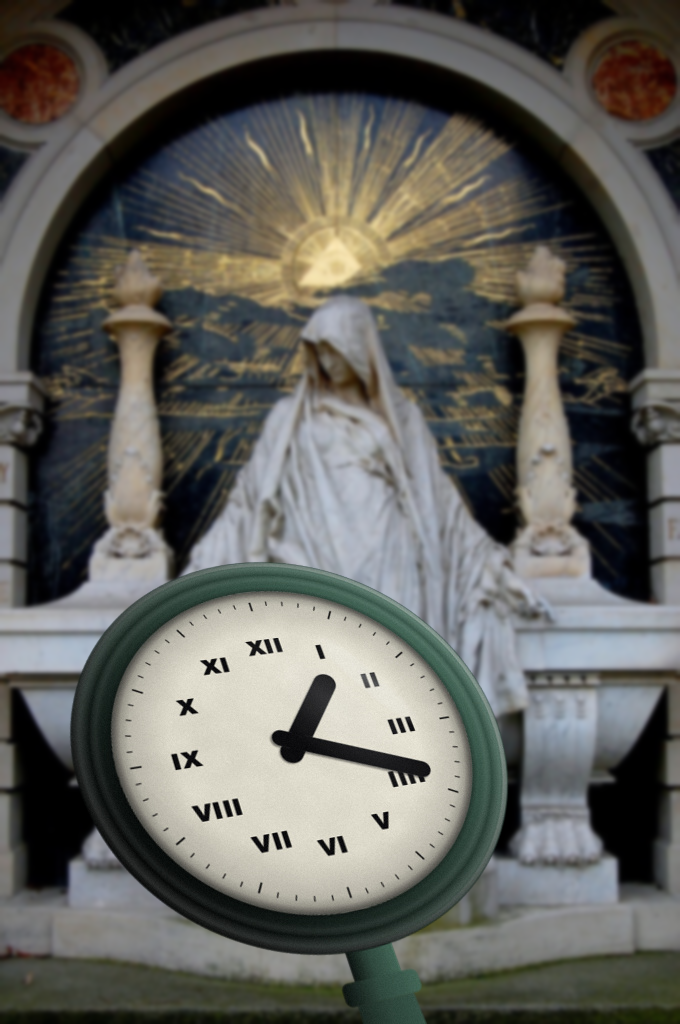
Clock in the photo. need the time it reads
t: 1:19
